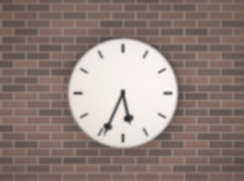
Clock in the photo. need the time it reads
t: 5:34
